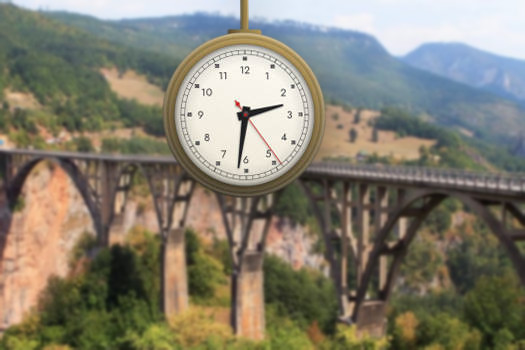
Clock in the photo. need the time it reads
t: 2:31:24
